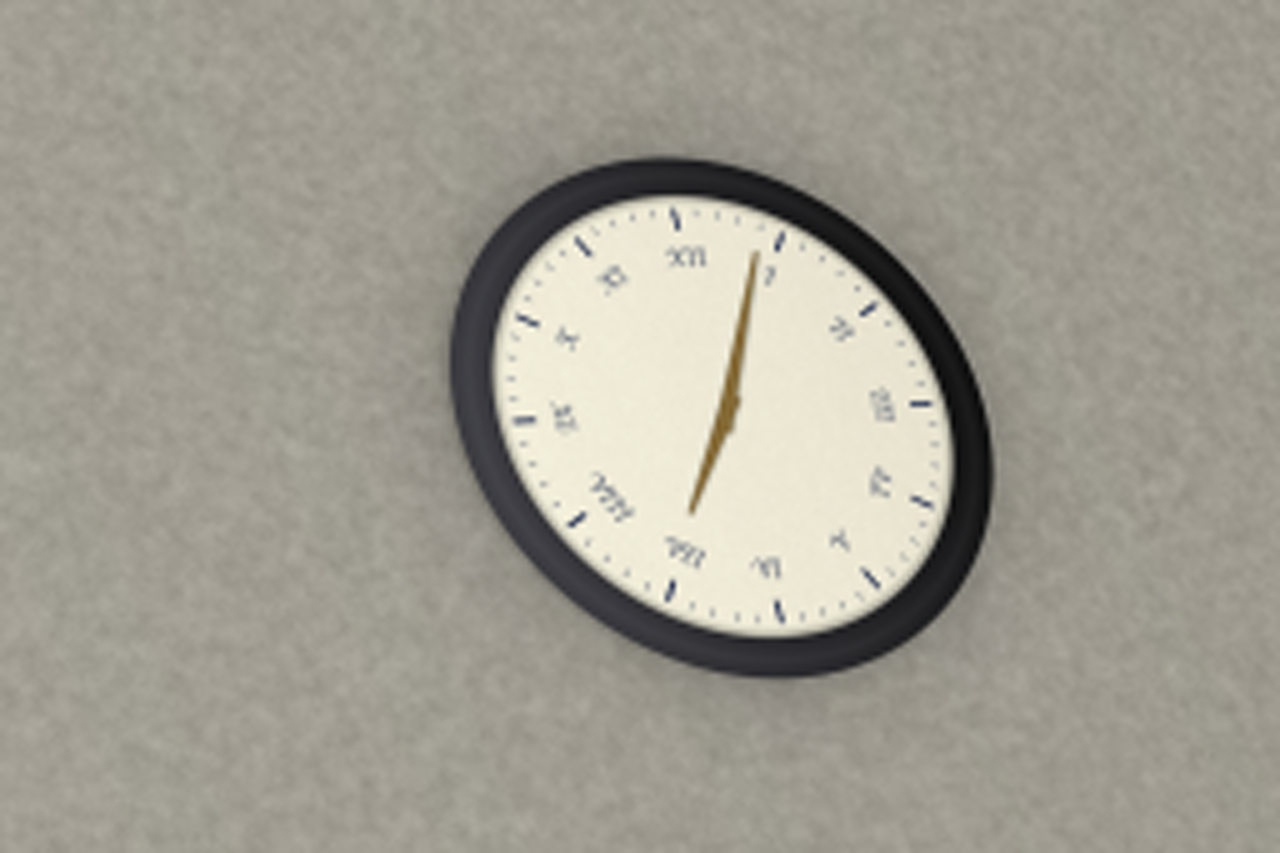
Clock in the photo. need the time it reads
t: 7:04
